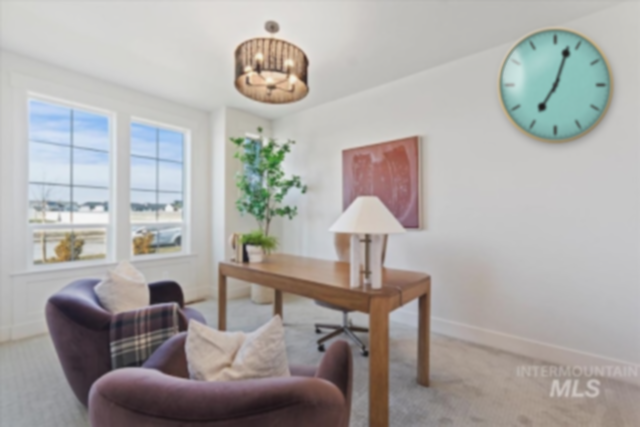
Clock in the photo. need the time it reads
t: 7:03
